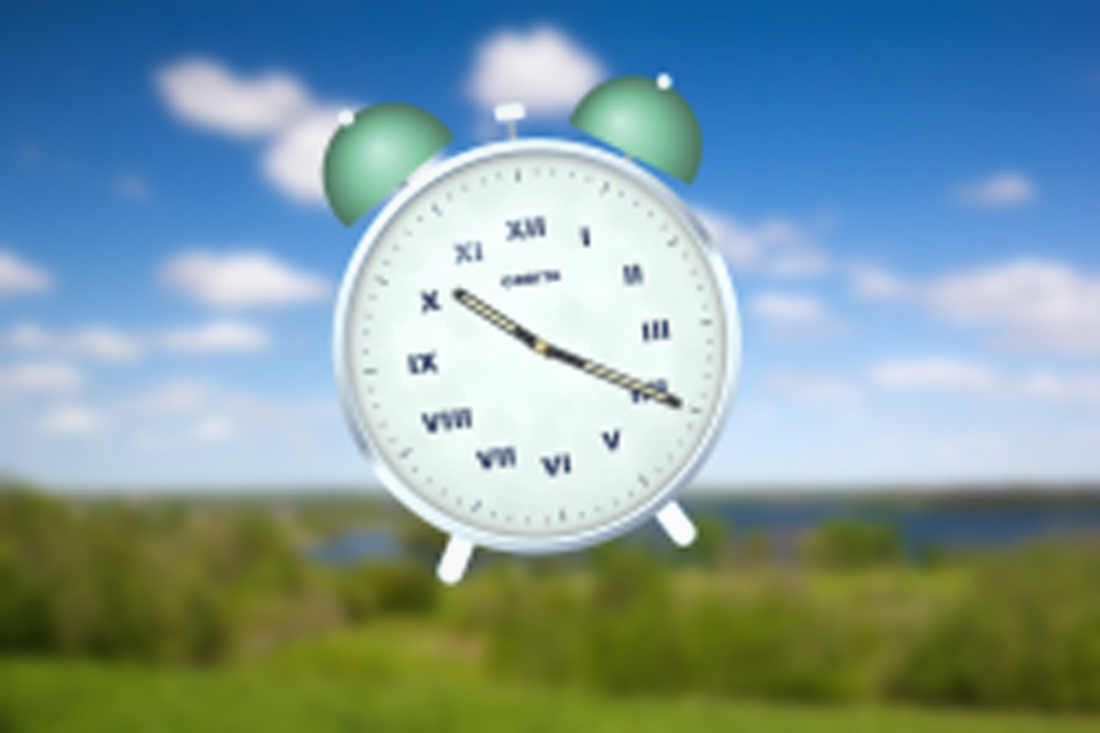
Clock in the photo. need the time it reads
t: 10:20
